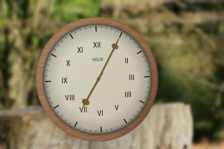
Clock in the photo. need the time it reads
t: 7:05
